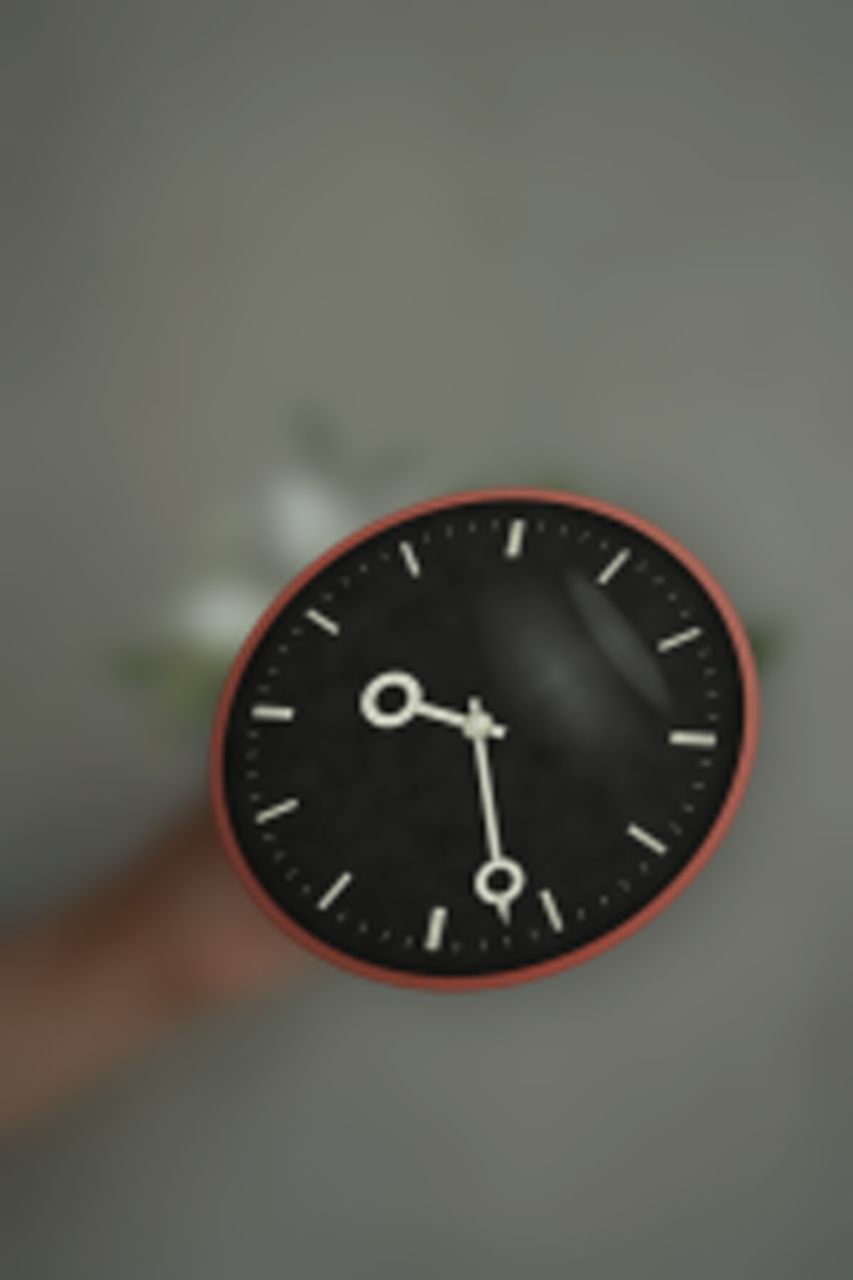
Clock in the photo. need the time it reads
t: 9:27
